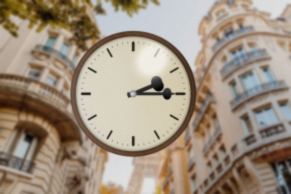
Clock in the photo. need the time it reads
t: 2:15
